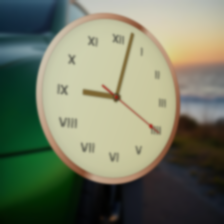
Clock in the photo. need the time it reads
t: 9:02:20
